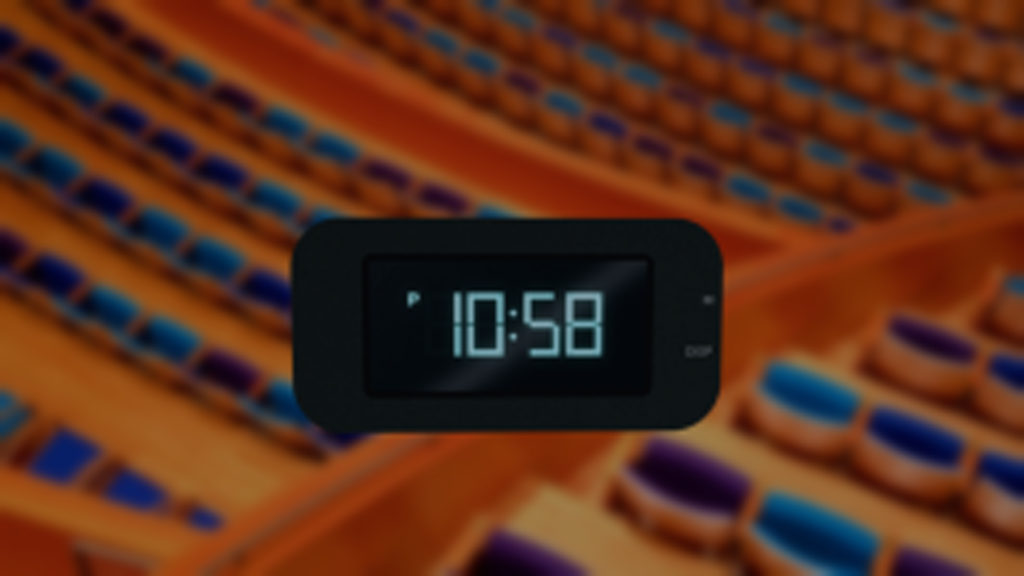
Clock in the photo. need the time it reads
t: 10:58
